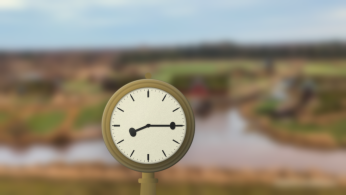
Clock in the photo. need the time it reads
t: 8:15
